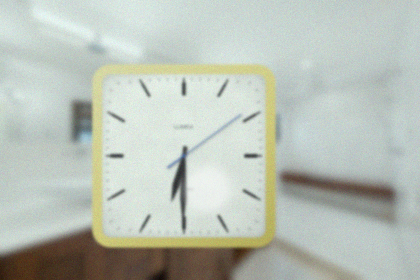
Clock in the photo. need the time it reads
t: 6:30:09
